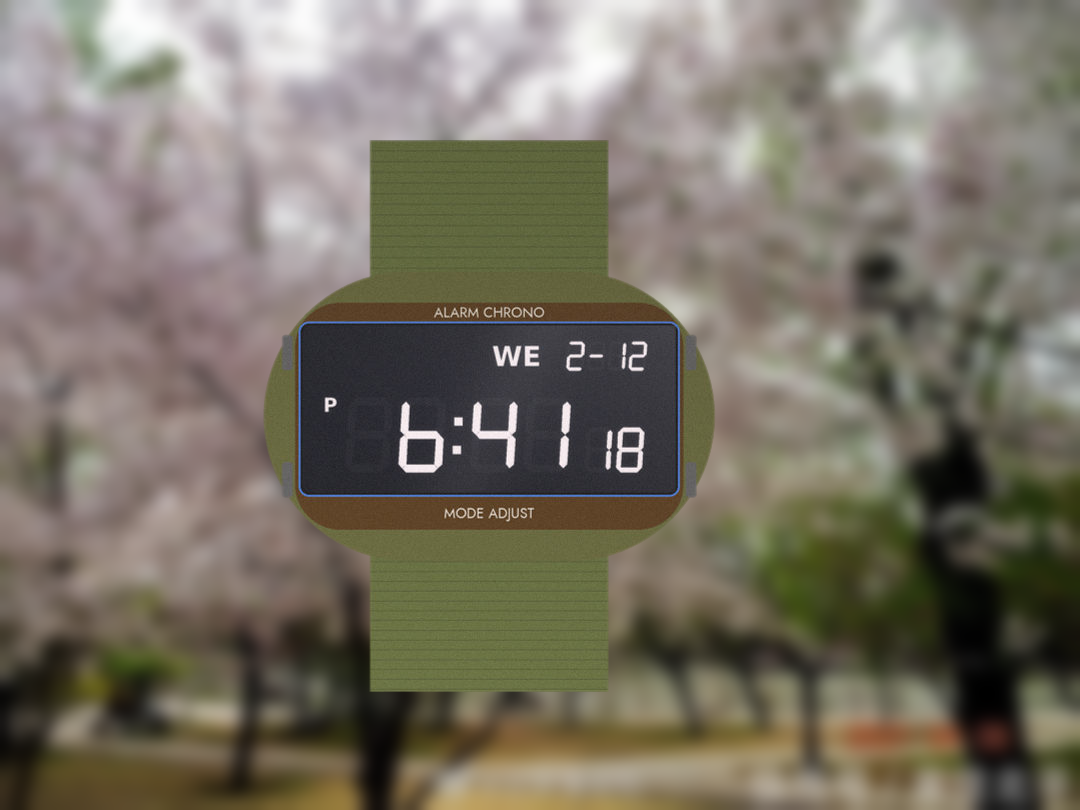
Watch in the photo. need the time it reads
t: 6:41:18
